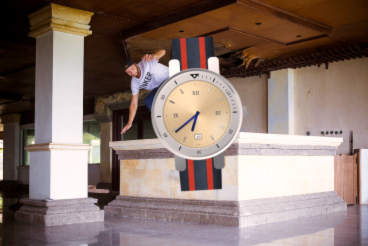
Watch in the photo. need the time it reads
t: 6:39
